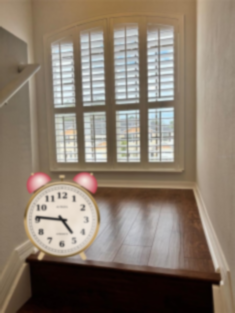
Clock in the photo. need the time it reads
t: 4:46
